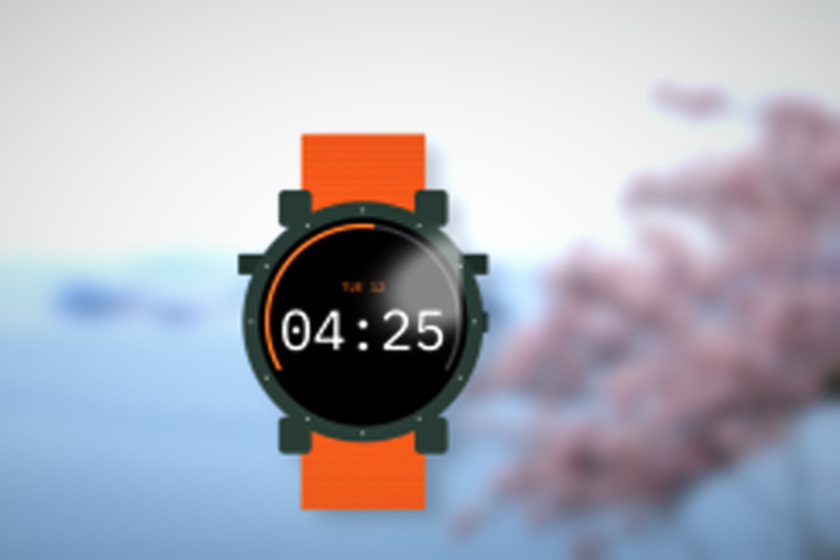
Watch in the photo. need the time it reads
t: 4:25
